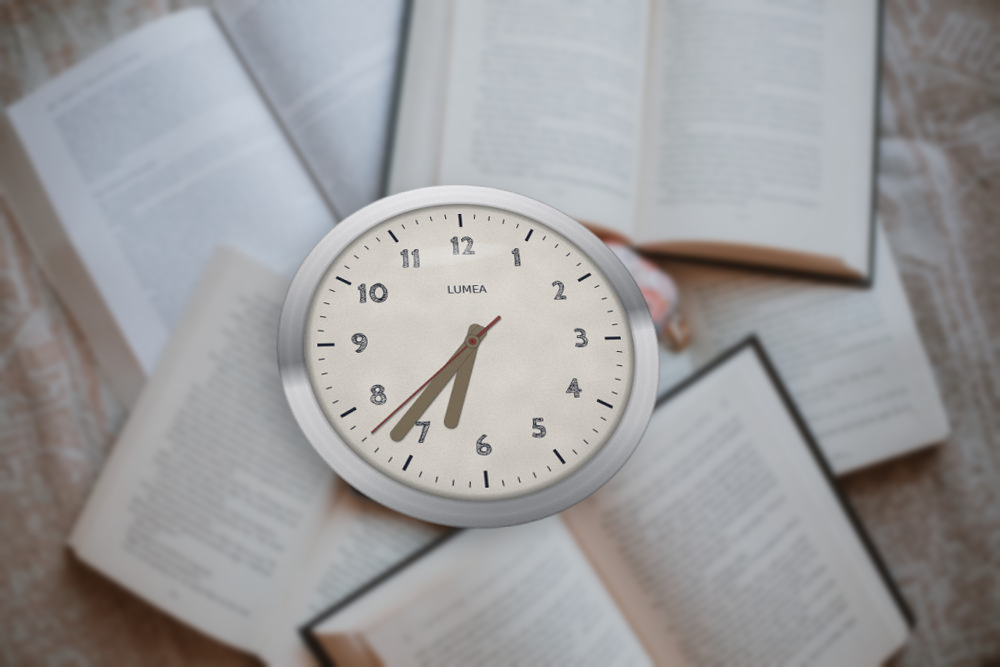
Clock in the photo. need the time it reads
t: 6:36:38
